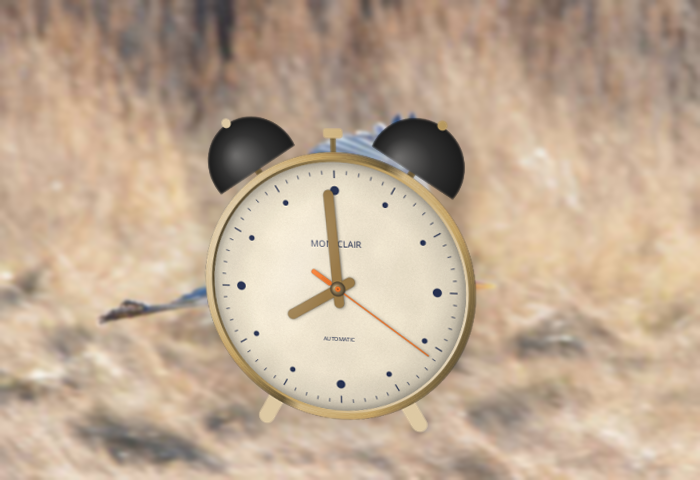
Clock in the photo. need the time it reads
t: 7:59:21
